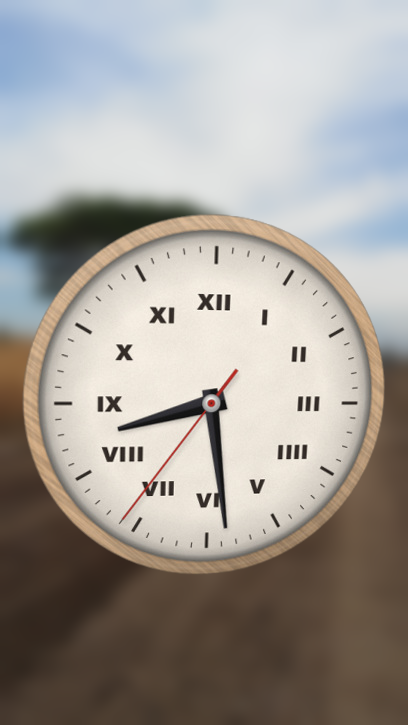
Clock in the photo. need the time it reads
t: 8:28:36
